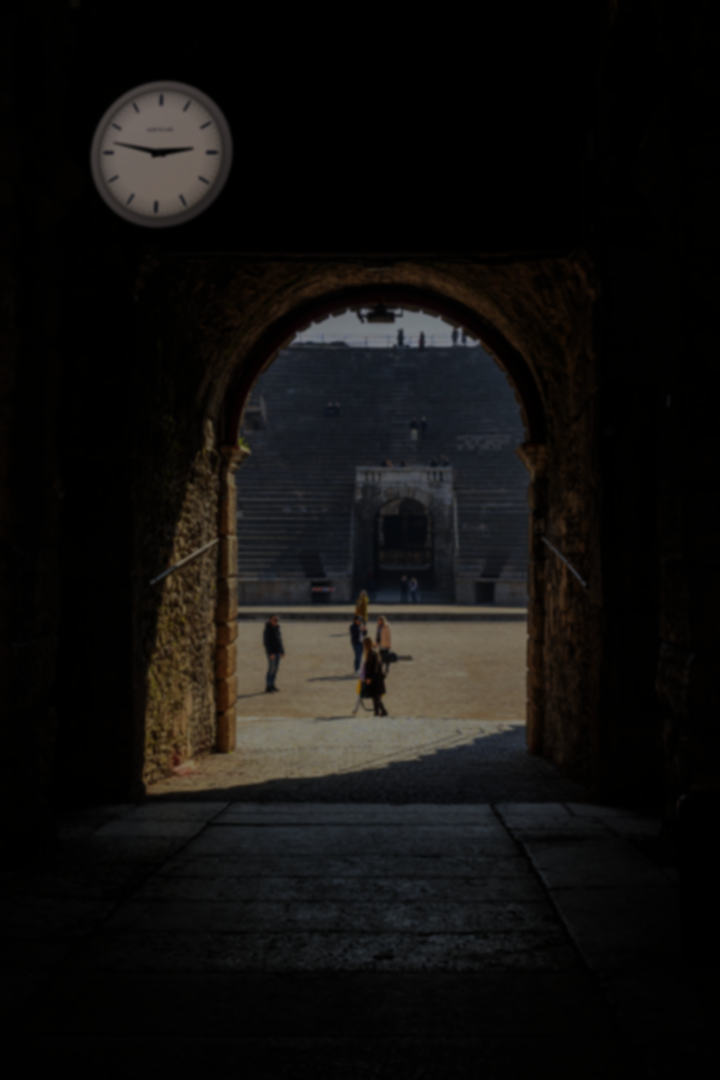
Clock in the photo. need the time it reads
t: 2:47
